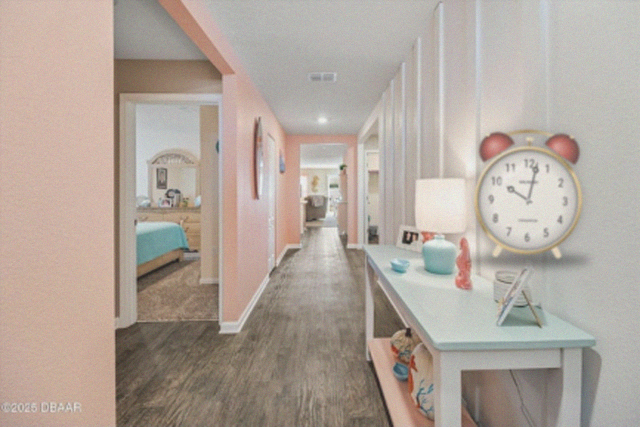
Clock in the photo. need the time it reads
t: 10:02
